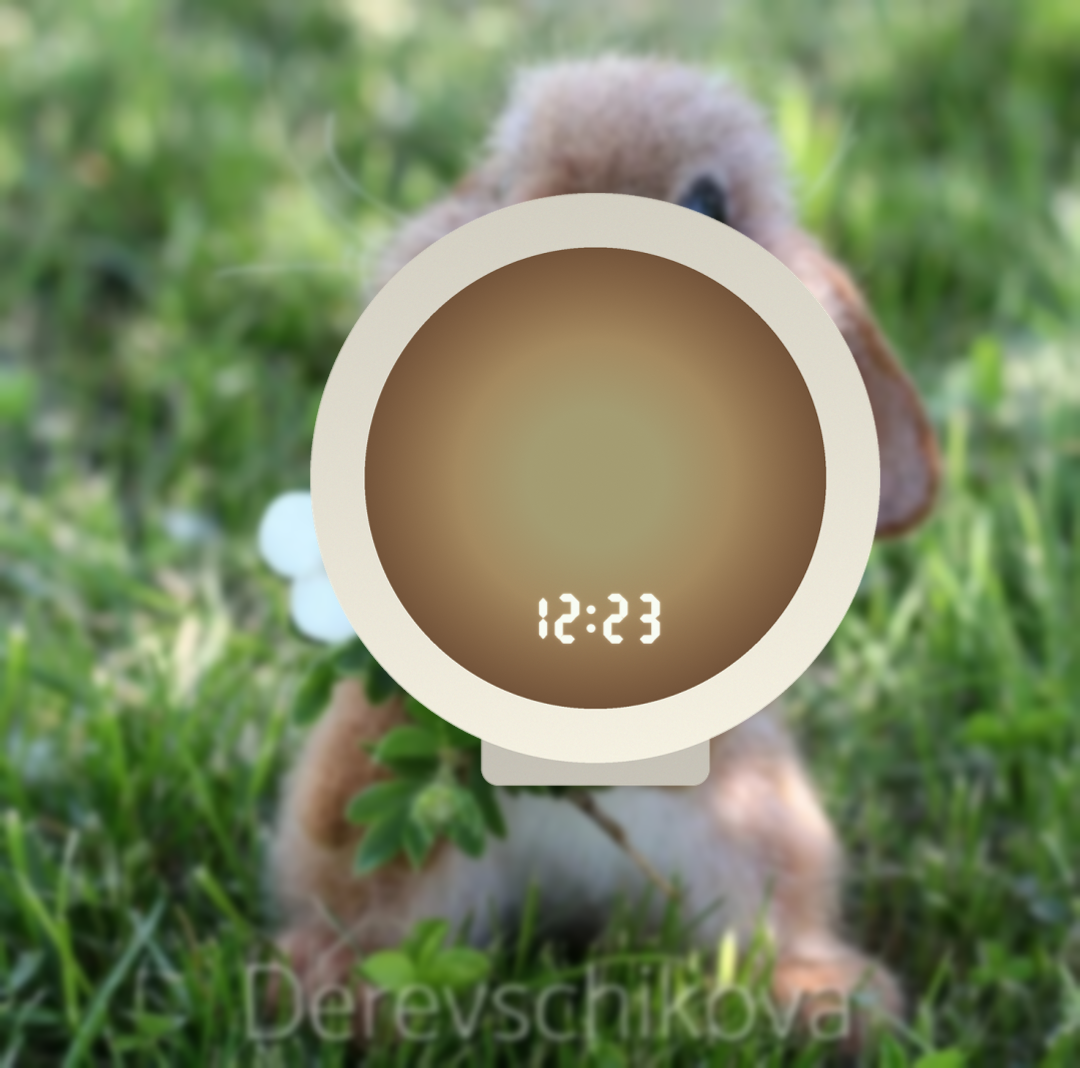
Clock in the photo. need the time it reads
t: 12:23
